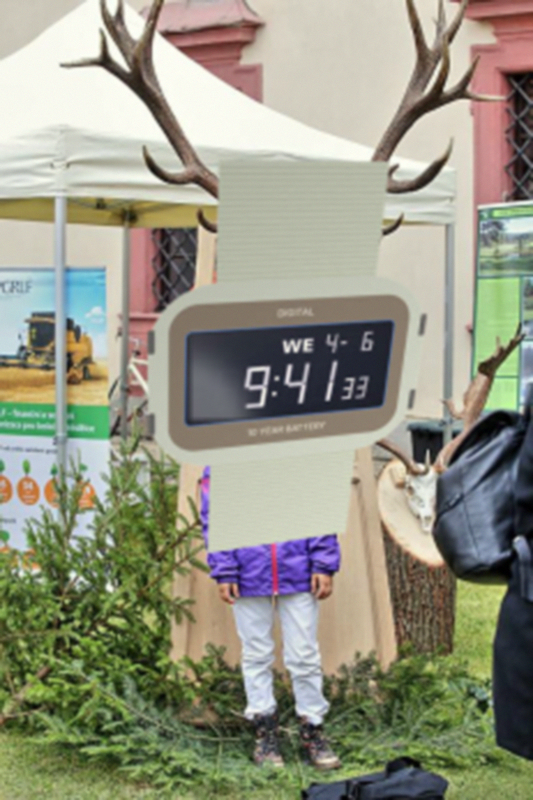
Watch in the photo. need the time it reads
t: 9:41:33
